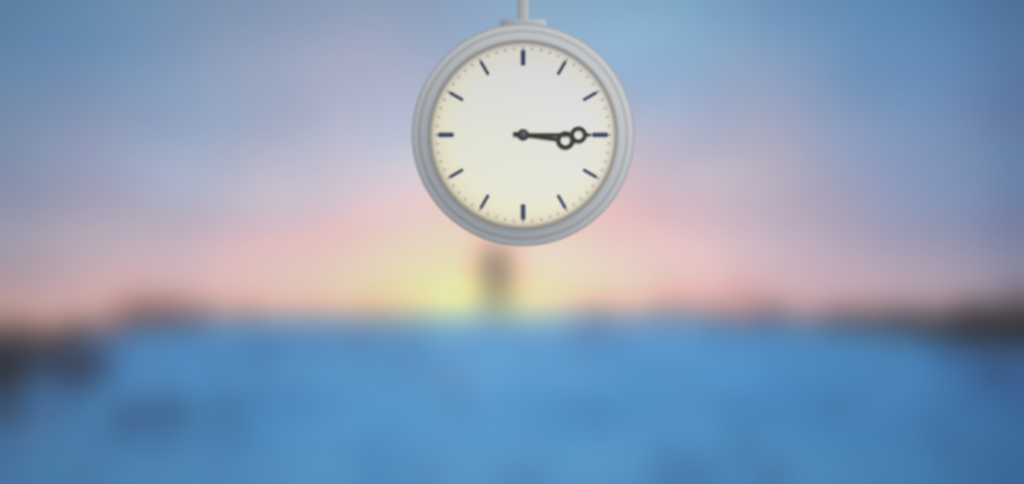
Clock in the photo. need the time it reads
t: 3:15
